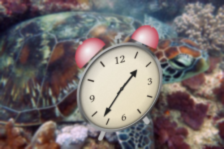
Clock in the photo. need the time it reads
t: 1:37
